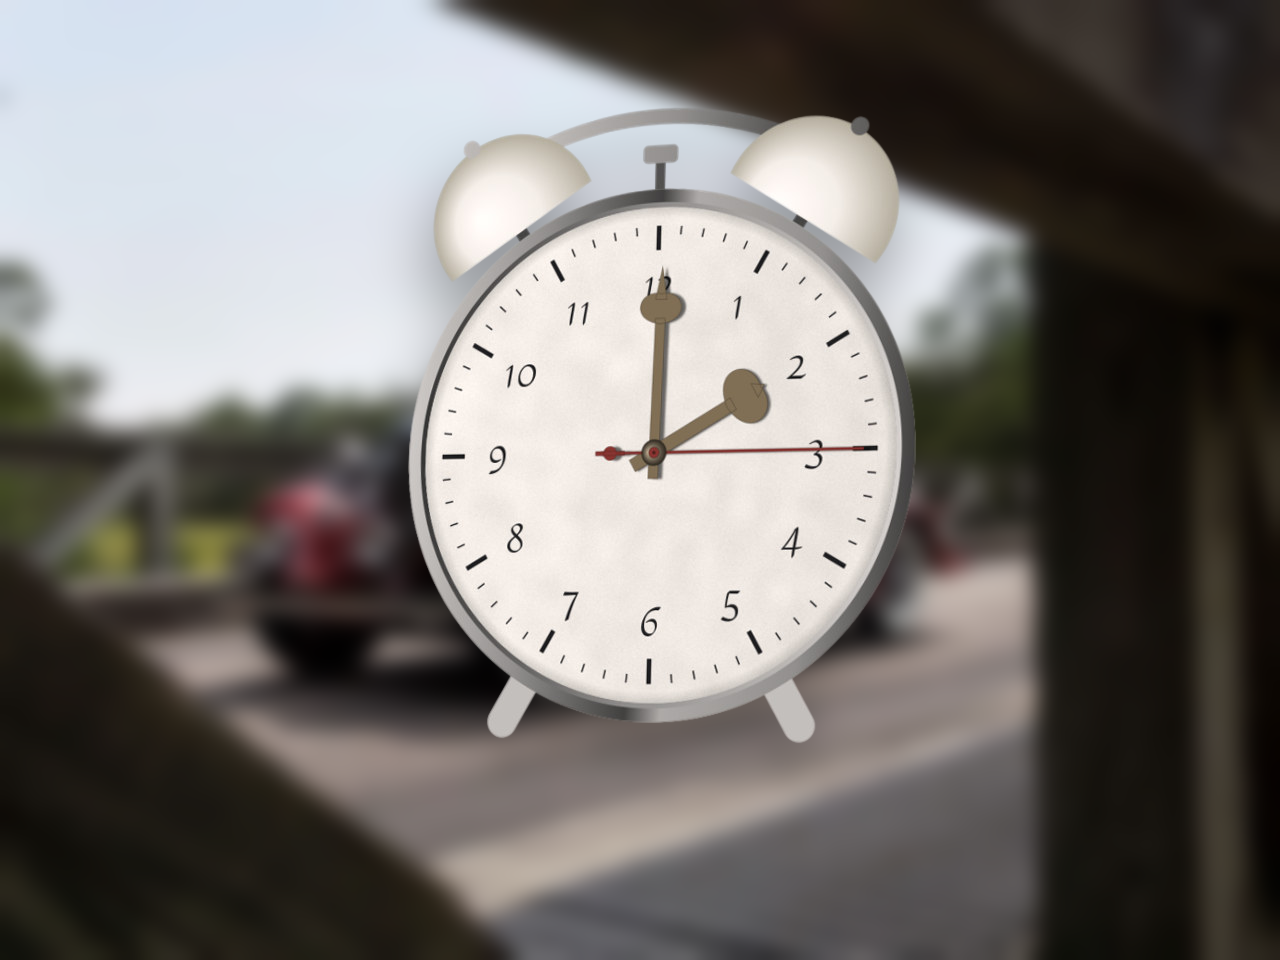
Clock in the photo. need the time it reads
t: 2:00:15
